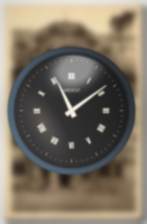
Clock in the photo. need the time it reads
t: 11:09
